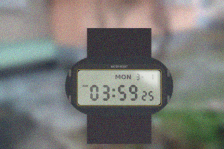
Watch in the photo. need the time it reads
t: 3:59:25
